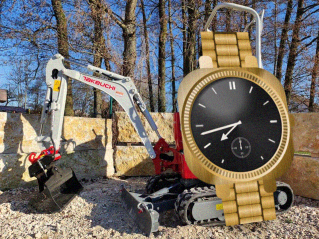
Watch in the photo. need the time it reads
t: 7:43
